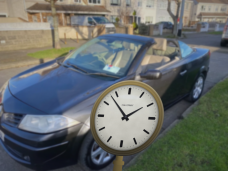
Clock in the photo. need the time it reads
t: 1:53
